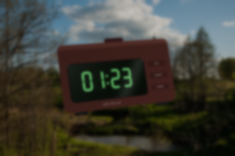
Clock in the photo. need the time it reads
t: 1:23
